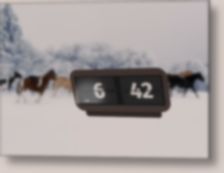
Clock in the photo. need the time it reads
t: 6:42
